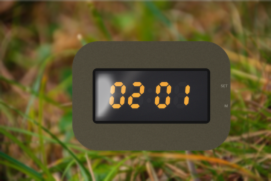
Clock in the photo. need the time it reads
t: 2:01
